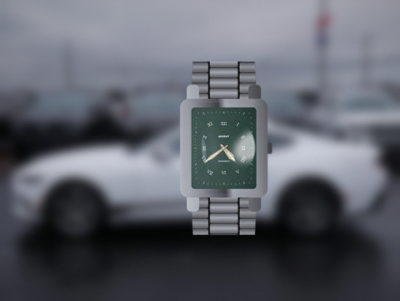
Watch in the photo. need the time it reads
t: 4:39
